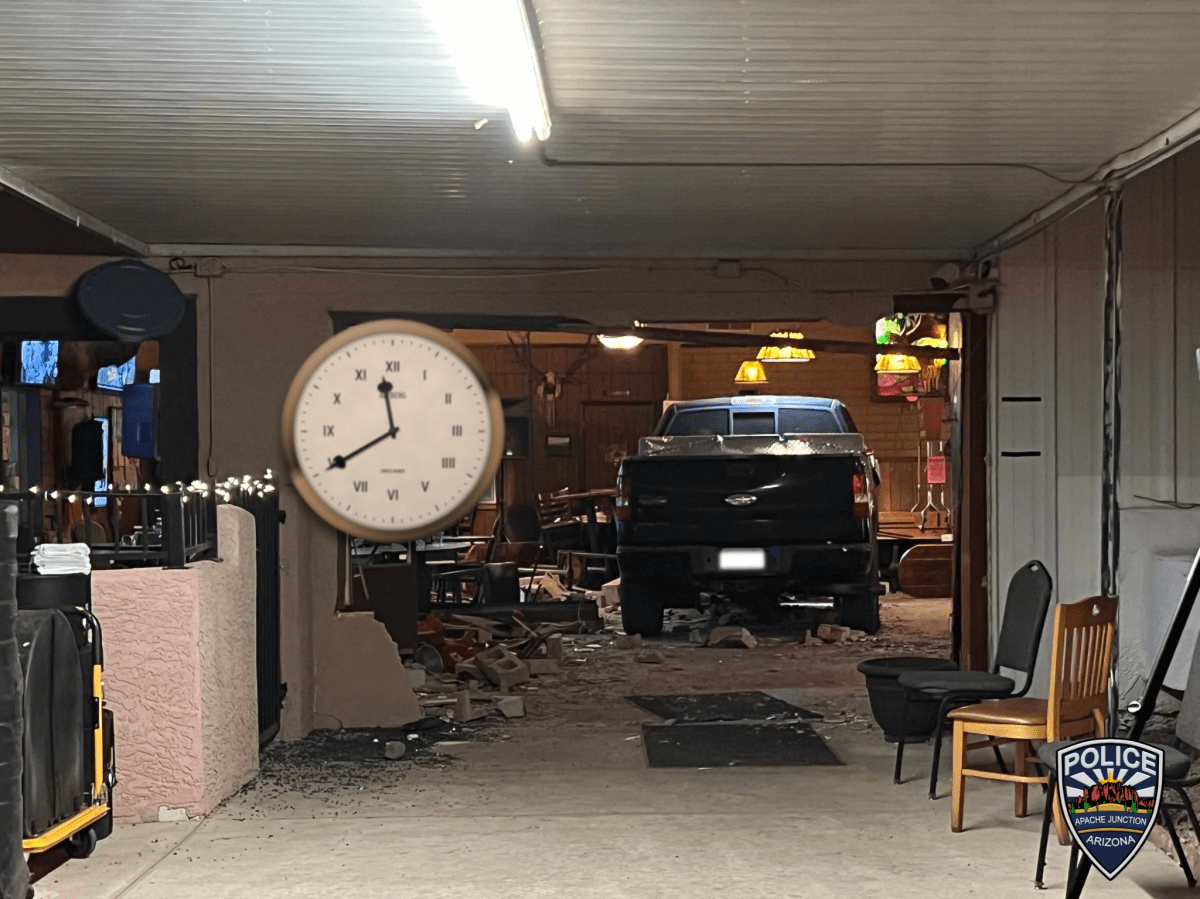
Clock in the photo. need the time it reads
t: 11:40
